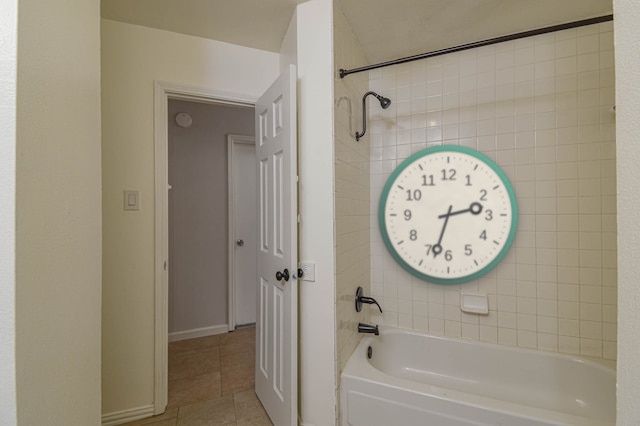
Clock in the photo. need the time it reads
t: 2:33
